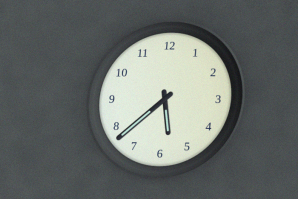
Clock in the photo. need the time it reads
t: 5:38
